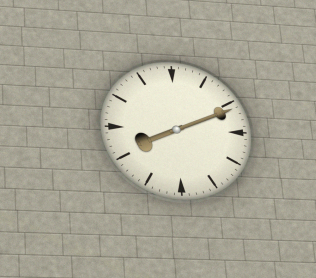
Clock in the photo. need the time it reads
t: 8:11
